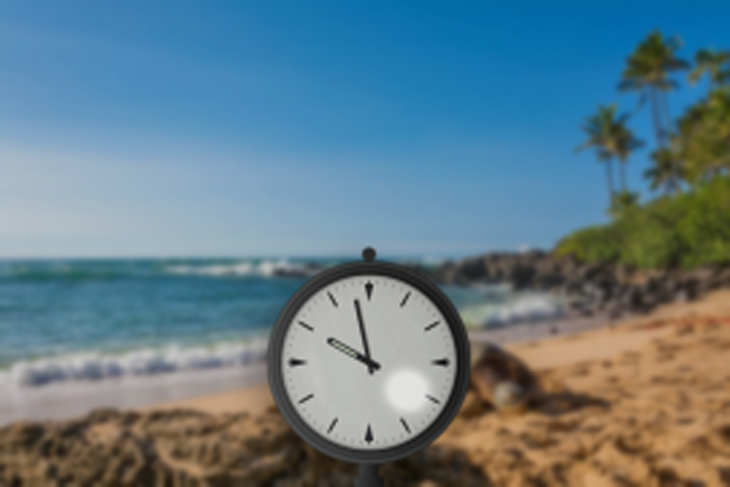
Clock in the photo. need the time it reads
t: 9:58
